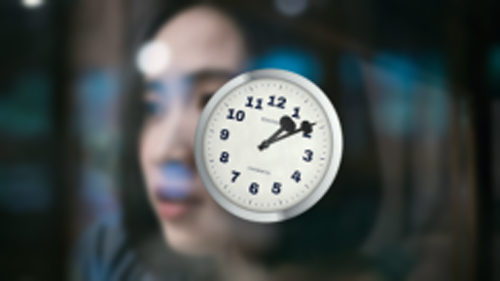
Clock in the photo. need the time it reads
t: 1:09
